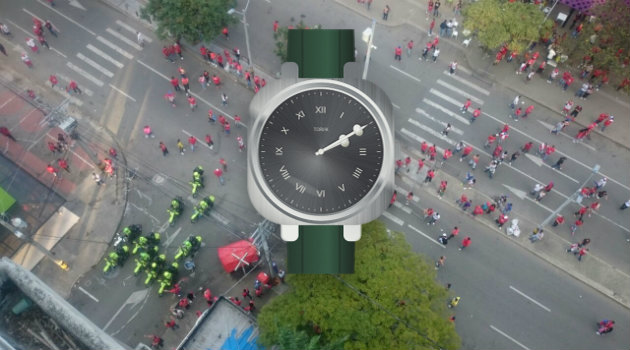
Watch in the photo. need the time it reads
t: 2:10
